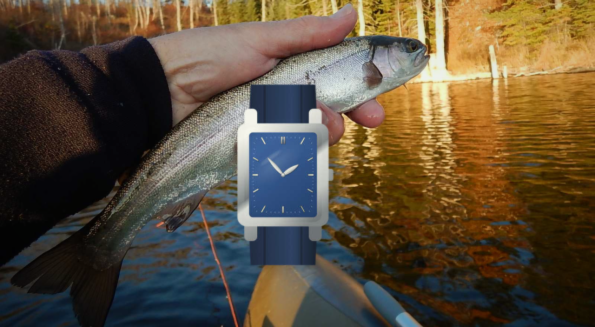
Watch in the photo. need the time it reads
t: 1:53
